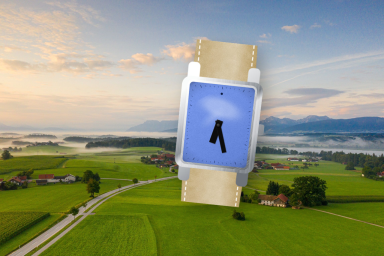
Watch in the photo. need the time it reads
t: 6:27
